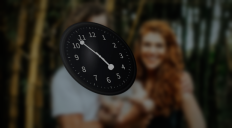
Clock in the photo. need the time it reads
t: 4:53
